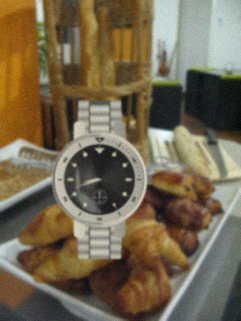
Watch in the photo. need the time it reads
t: 8:42
